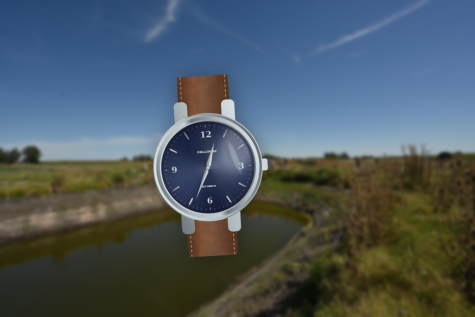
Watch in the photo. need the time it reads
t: 12:34
